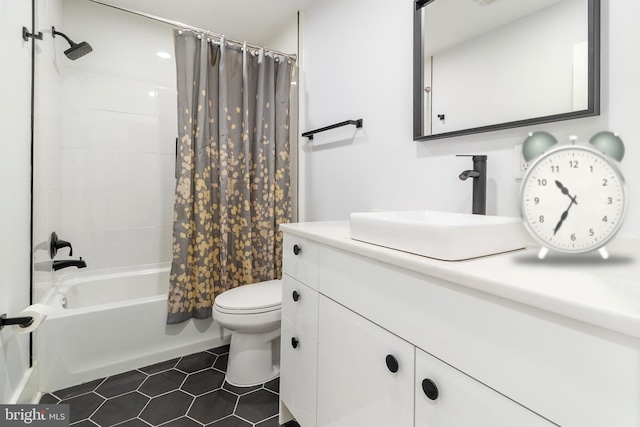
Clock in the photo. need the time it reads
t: 10:35
